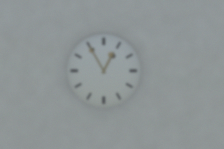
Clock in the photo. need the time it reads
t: 12:55
